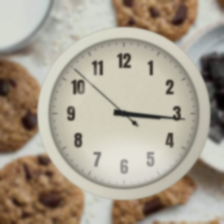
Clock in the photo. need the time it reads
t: 3:15:52
